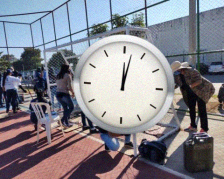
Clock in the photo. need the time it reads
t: 12:02
